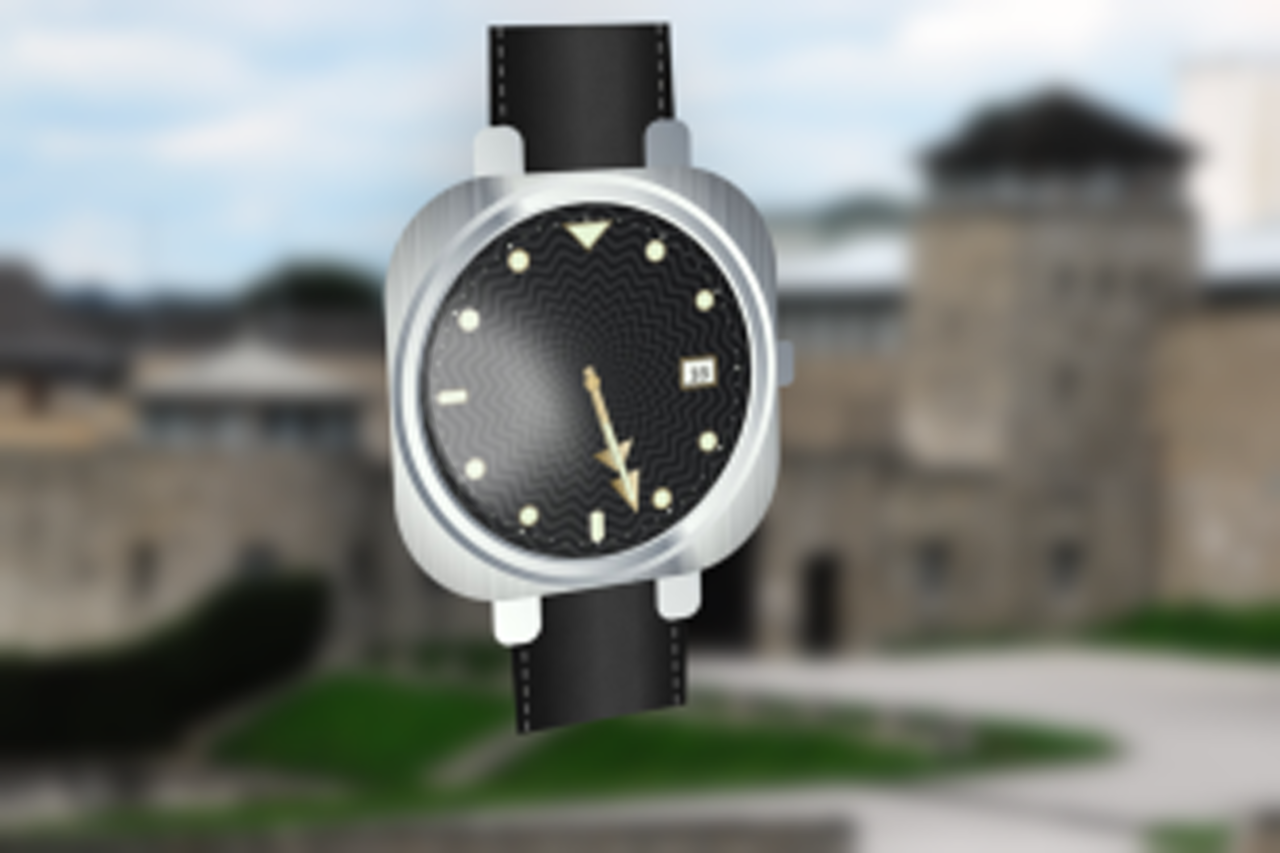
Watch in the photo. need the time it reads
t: 5:27
